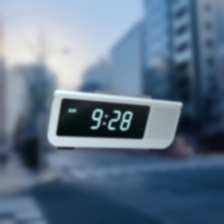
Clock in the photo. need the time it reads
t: 9:28
